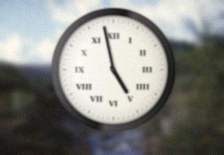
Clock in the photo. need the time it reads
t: 4:58
